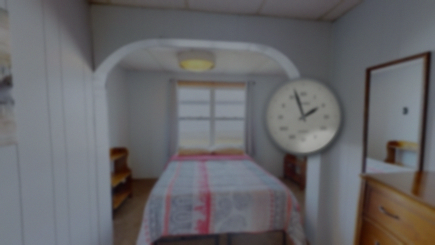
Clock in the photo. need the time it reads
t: 1:57
